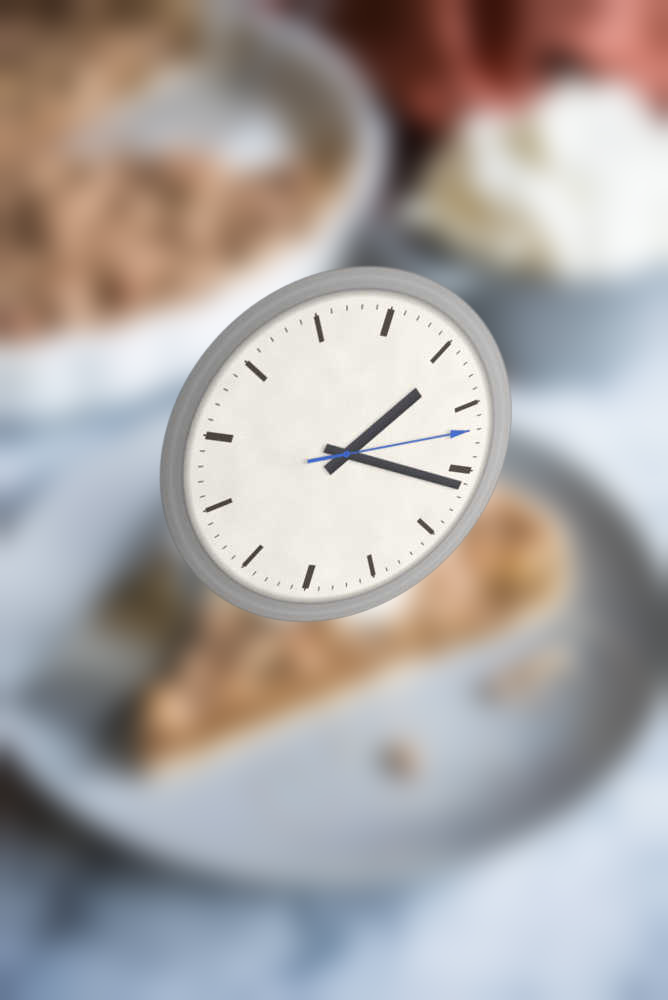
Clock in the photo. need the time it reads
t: 1:16:12
